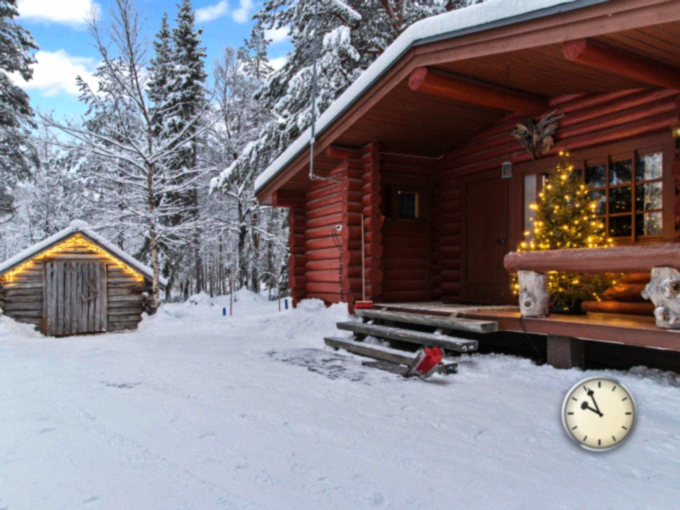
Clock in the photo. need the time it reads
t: 9:56
